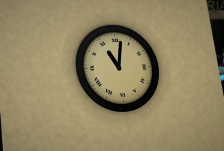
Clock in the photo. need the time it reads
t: 11:02
